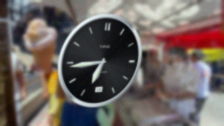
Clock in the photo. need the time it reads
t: 6:44
